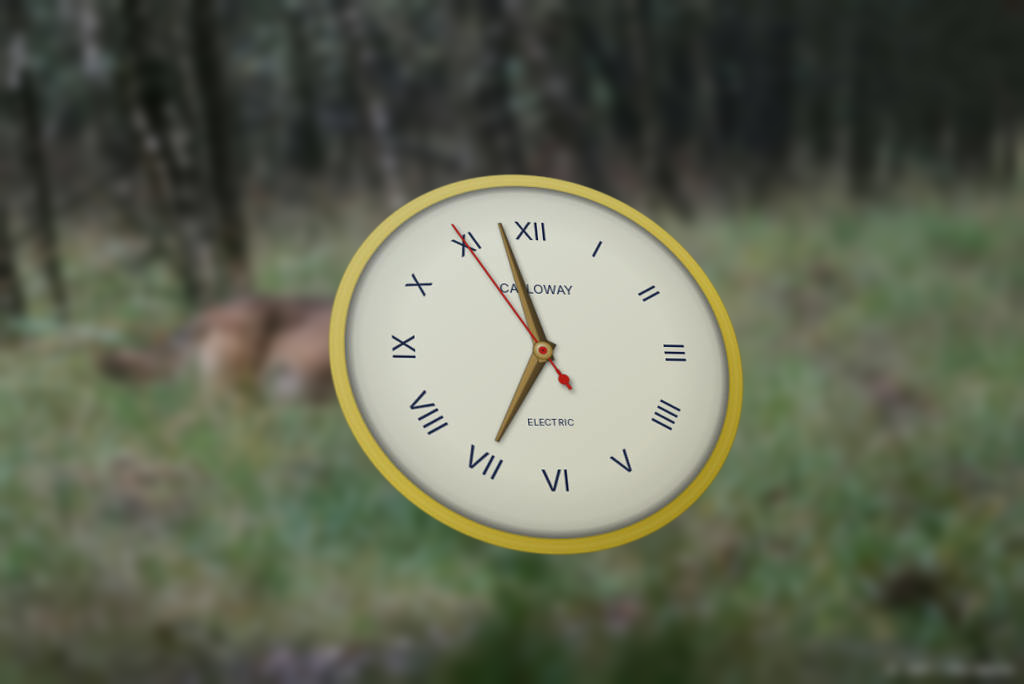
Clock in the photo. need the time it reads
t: 6:57:55
